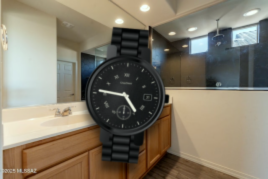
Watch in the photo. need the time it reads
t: 4:46
